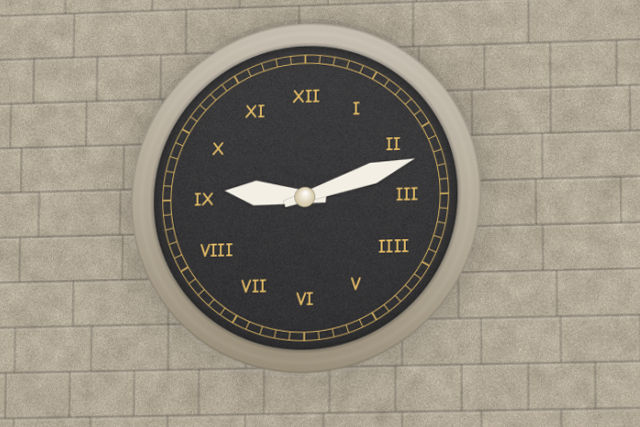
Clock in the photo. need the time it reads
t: 9:12
